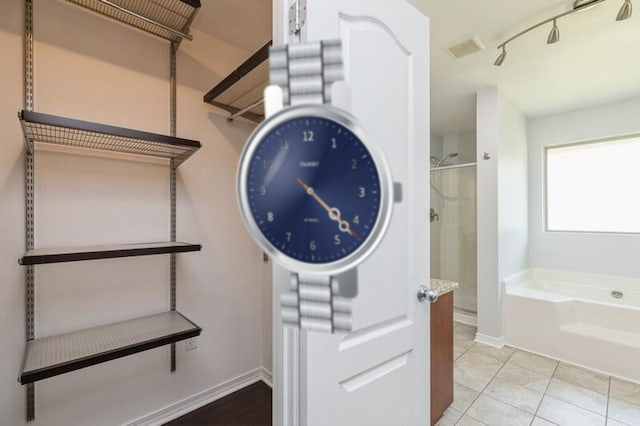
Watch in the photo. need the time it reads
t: 4:22:22
